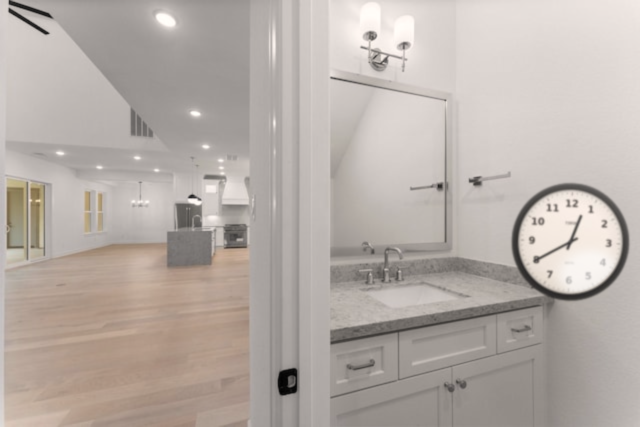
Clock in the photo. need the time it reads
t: 12:40
